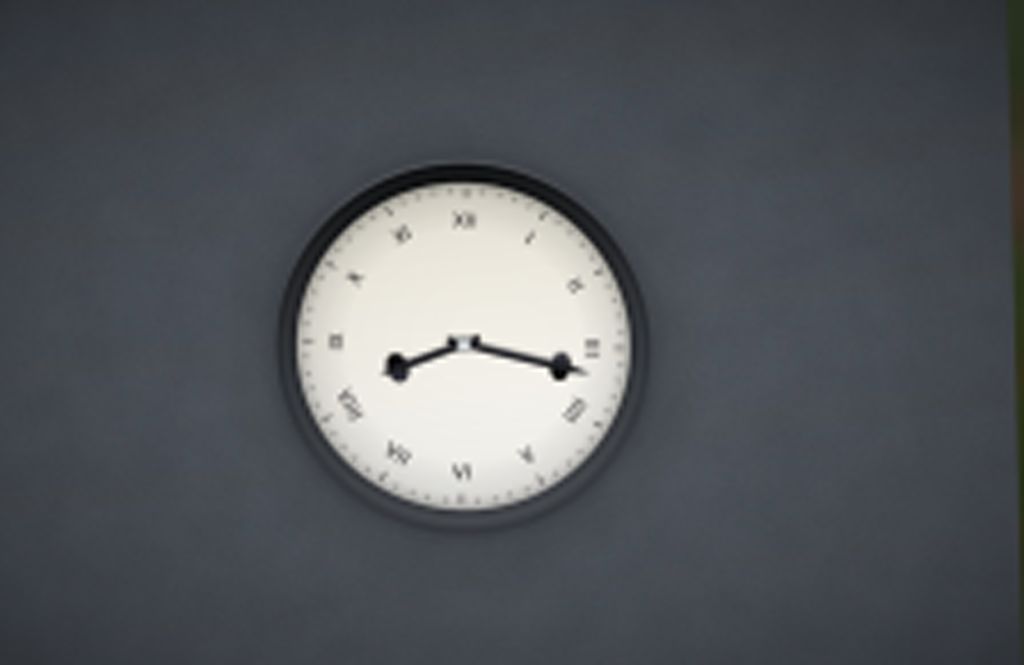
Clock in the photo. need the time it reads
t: 8:17
